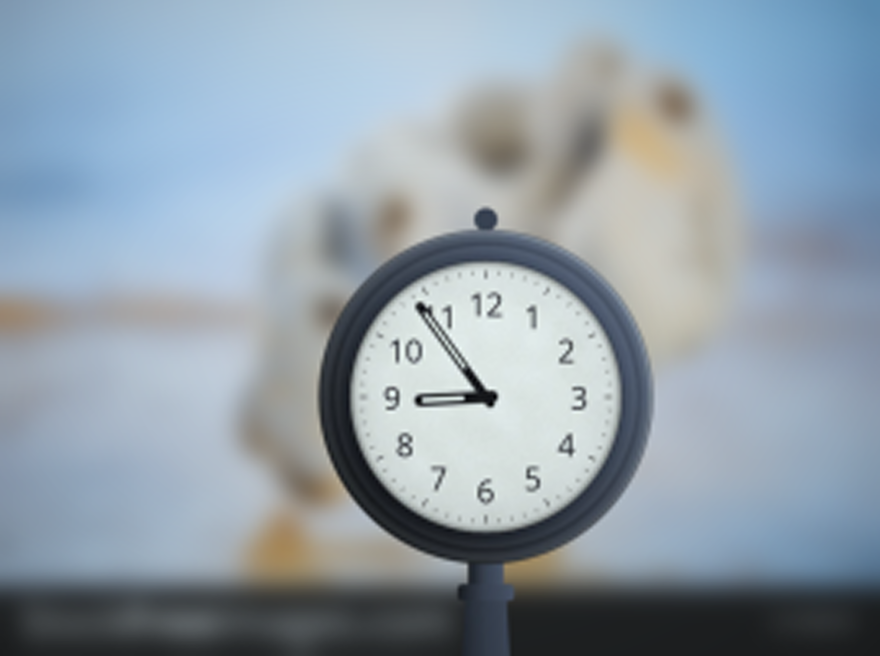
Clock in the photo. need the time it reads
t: 8:54
